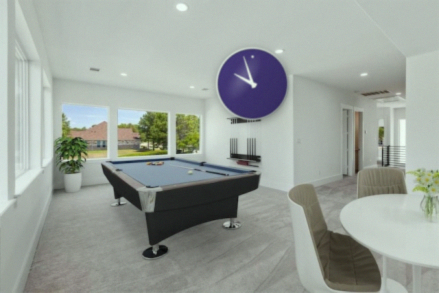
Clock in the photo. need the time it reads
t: 9:57
